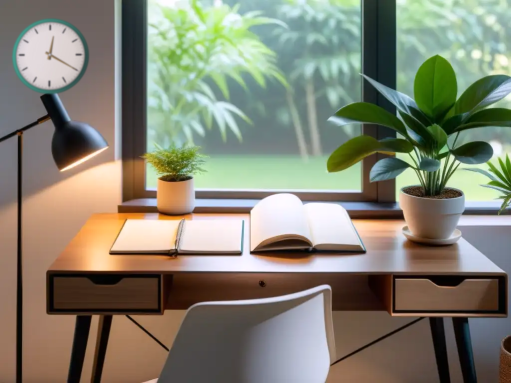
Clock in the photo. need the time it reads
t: 12:20
